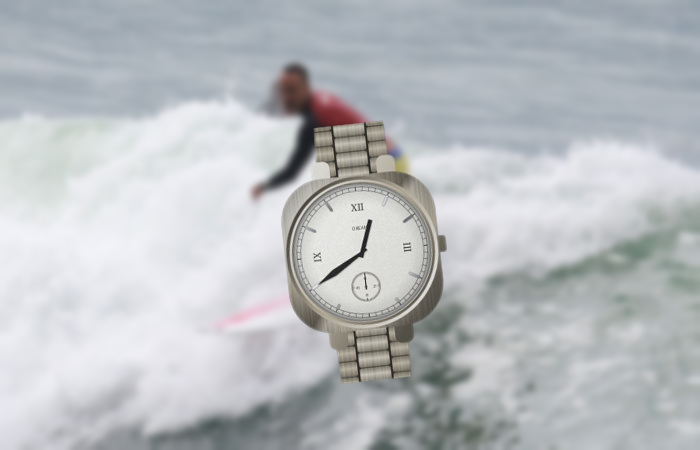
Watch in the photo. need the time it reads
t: 12:40
